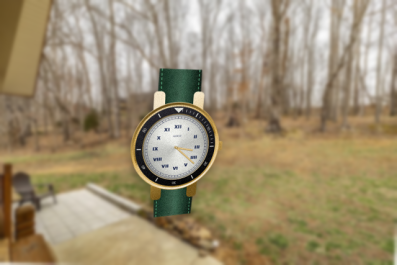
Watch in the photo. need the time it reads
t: 3:22
